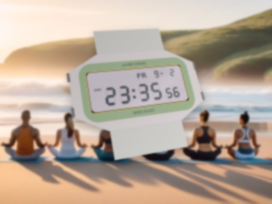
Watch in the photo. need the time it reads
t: 23:35:56
